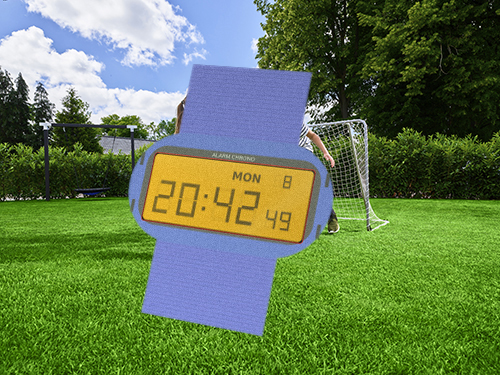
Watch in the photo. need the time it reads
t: 20:42:49
